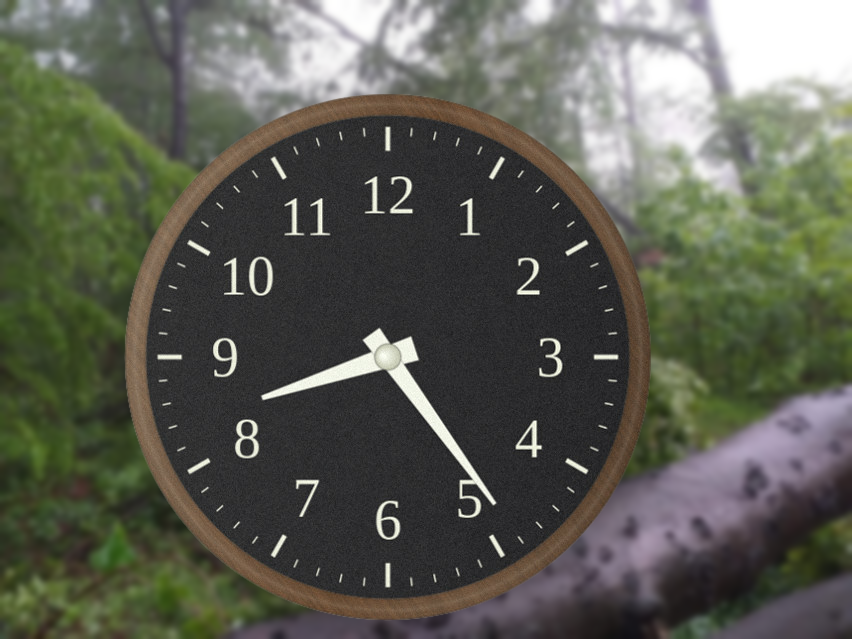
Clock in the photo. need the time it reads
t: 8:24
